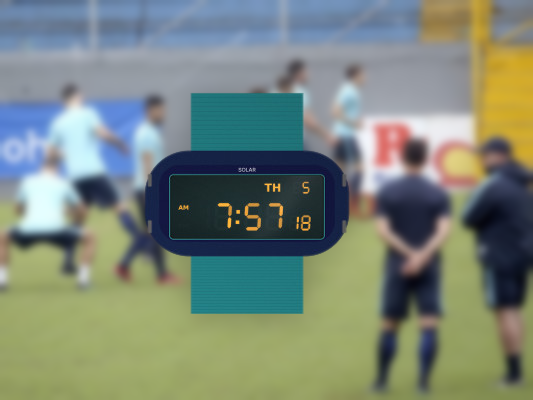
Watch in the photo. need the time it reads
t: 7:57:18
